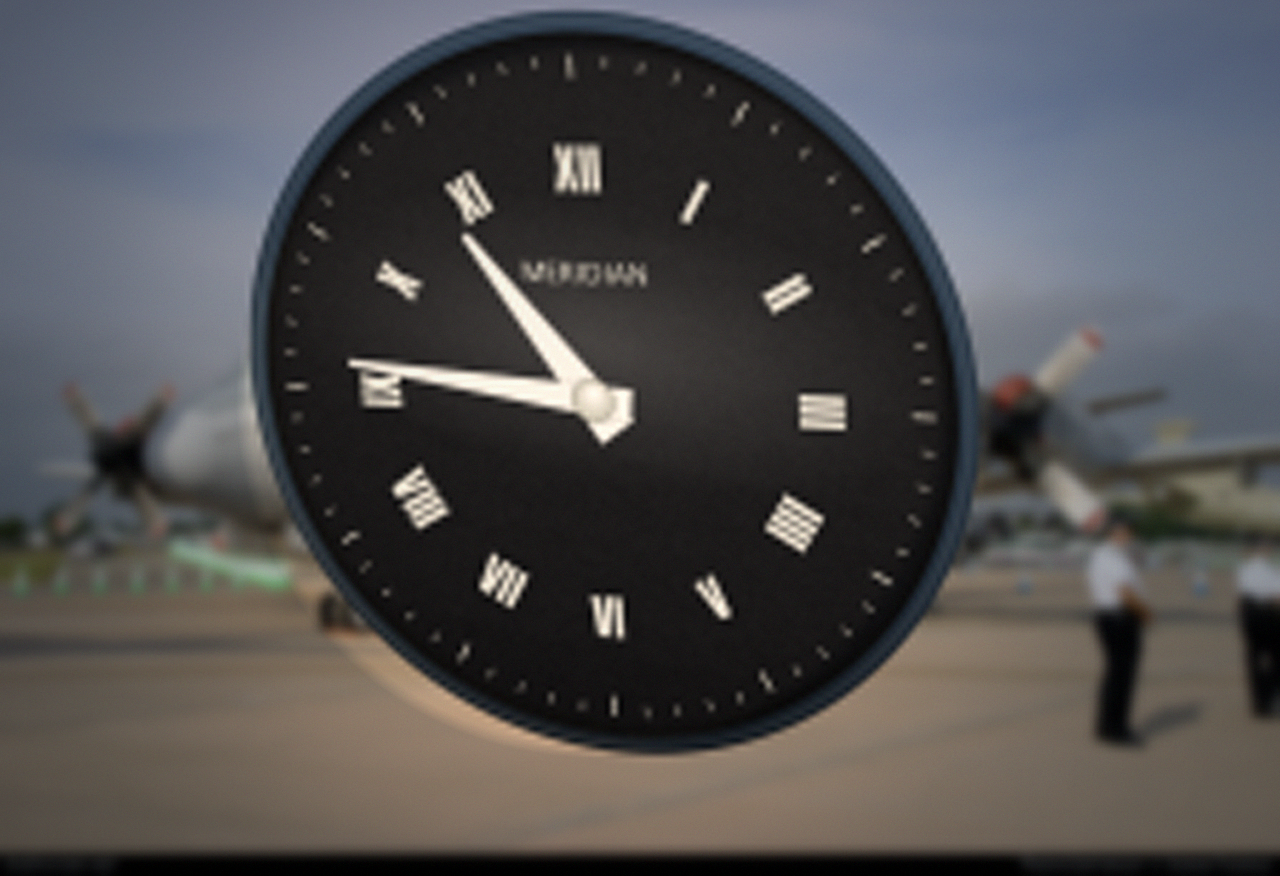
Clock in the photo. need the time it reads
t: 10:46
